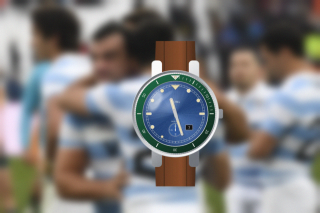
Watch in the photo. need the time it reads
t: 11:27
